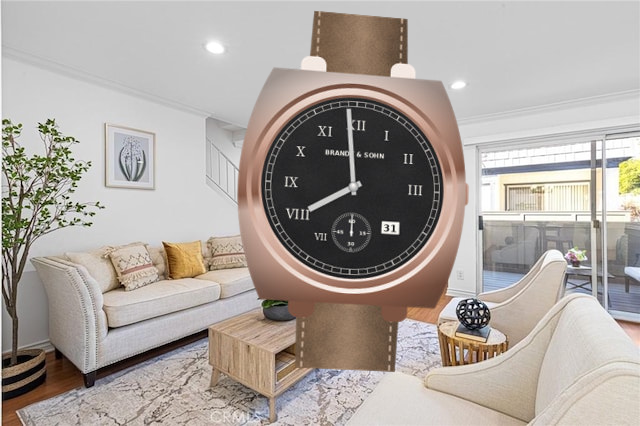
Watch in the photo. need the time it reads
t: 7:59
